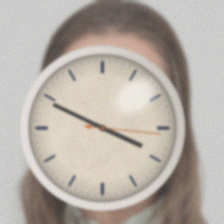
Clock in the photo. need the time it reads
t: 3:49:16
